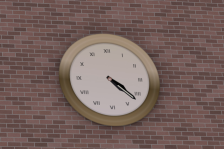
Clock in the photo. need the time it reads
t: 4:22
